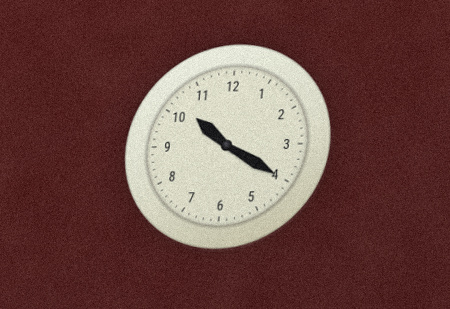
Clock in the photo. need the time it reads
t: 10:20
